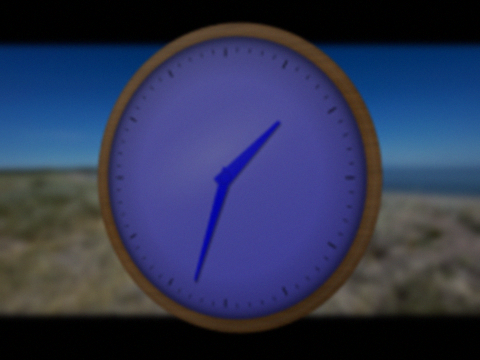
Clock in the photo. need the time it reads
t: 1:33
